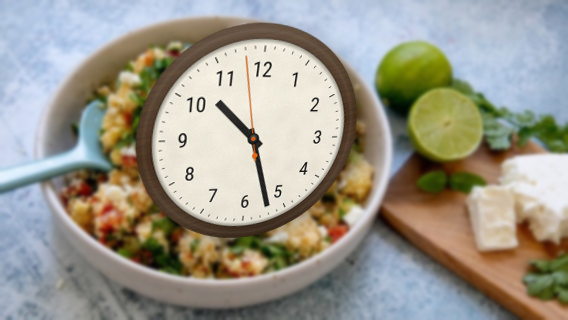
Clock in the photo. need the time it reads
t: 10:26:58
